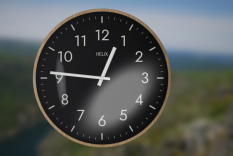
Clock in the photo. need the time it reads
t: 12:46
